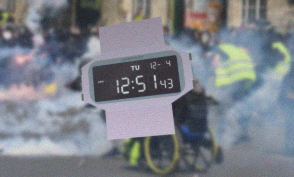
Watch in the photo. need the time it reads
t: 12:51:43
